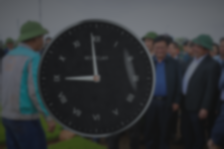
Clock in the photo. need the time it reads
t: 8:59
